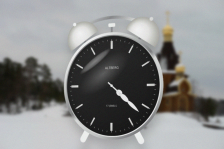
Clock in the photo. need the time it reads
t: 4:22
